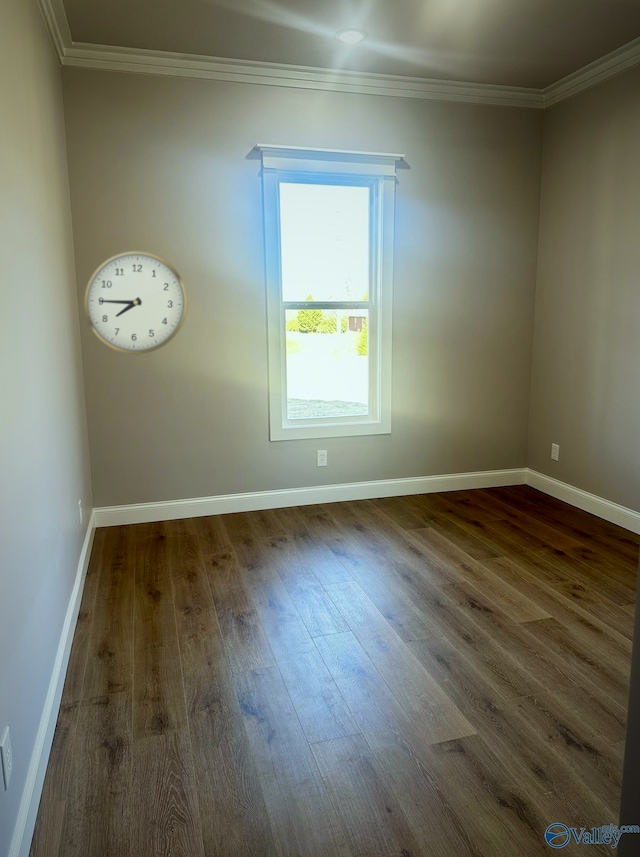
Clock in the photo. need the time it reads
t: 7:45
